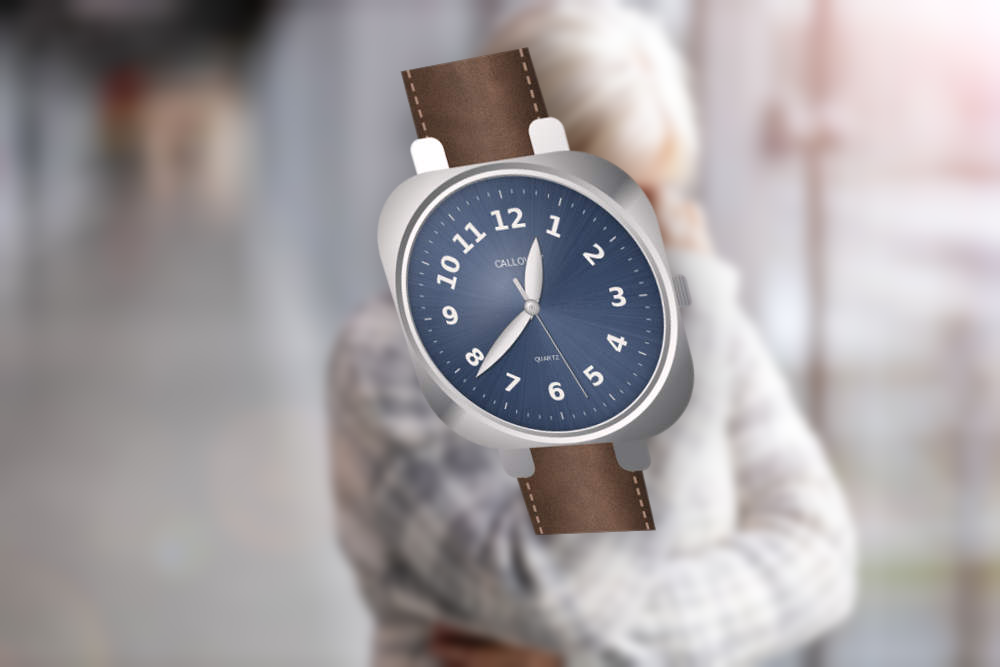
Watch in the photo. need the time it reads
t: 12:38:27
